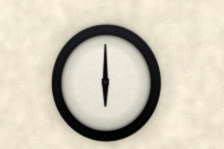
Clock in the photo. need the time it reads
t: 6:00
